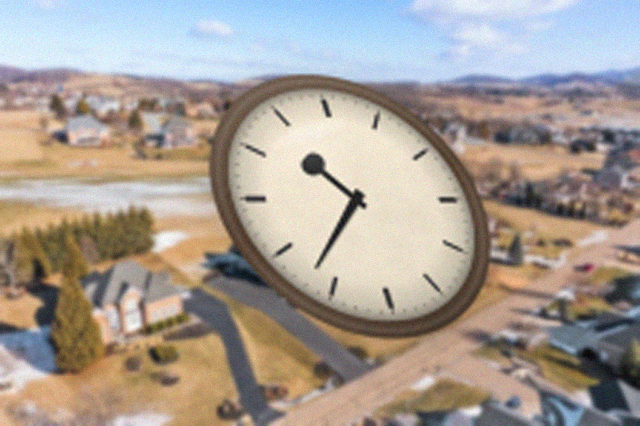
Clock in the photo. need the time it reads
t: 10:37
